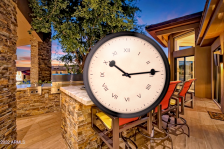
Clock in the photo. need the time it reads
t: 10:14
